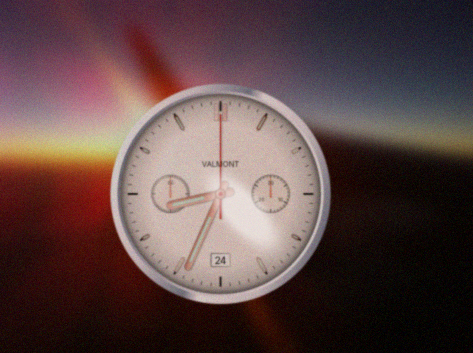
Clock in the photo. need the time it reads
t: 8:34
